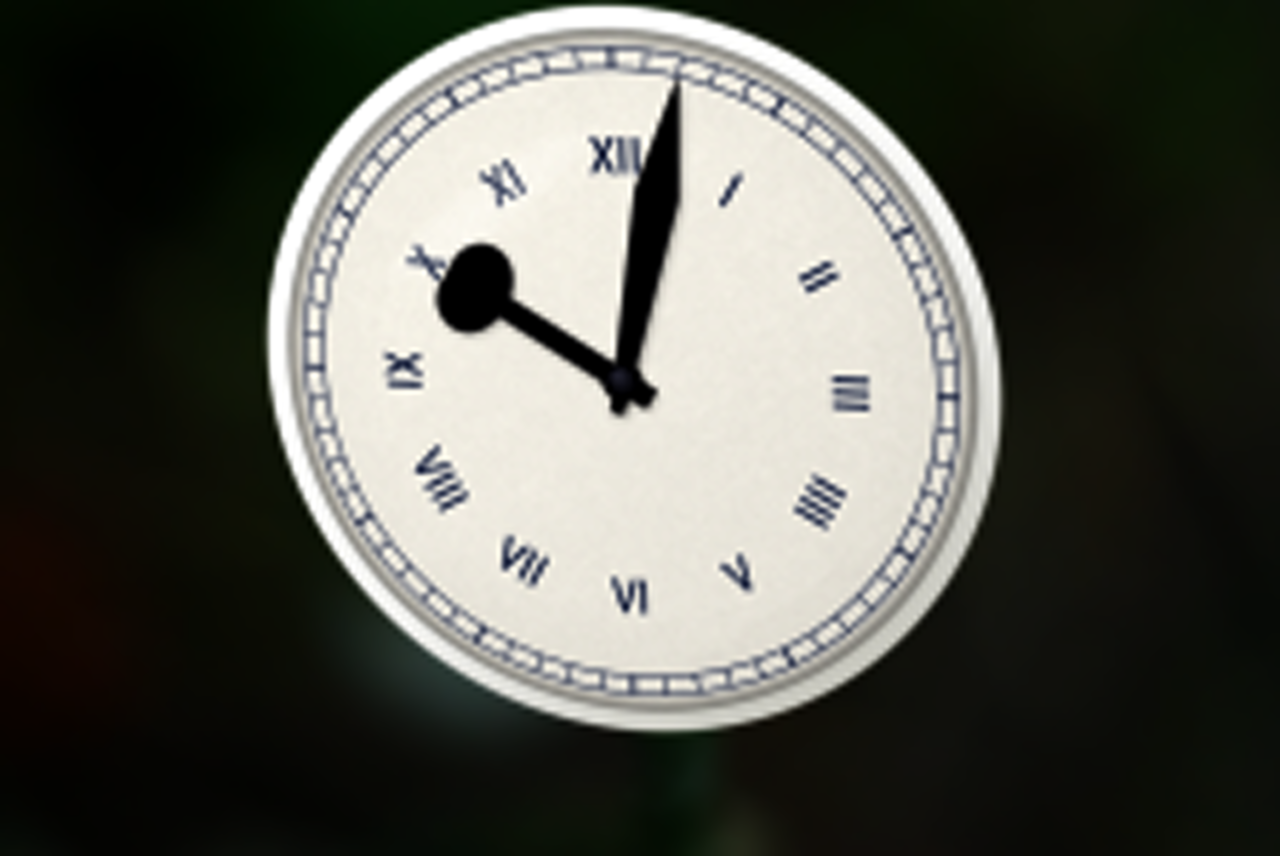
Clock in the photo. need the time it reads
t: 10:02
